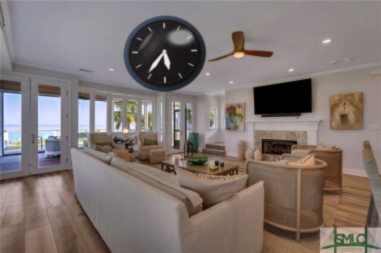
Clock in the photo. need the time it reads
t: 5:36
